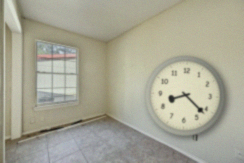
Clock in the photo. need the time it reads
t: 8:22
